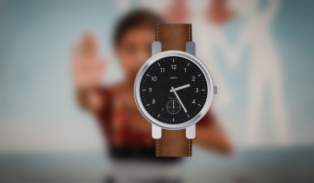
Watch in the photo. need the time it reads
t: 2:25
